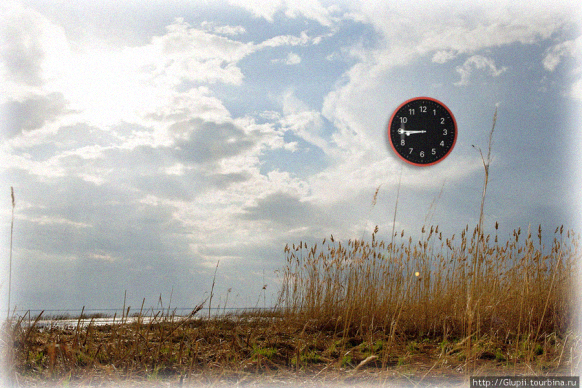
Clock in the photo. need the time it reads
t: 8:45
